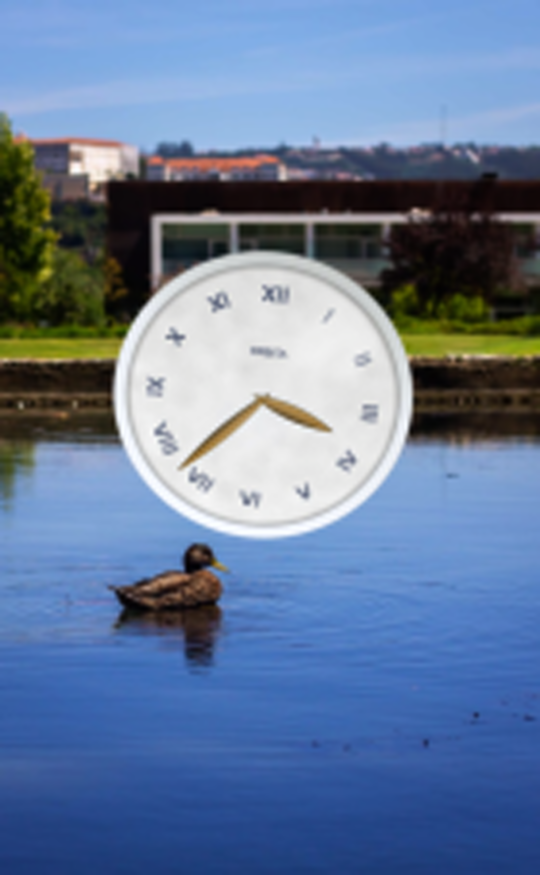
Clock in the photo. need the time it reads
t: 3:37
